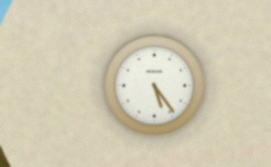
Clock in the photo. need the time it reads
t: 5:24
